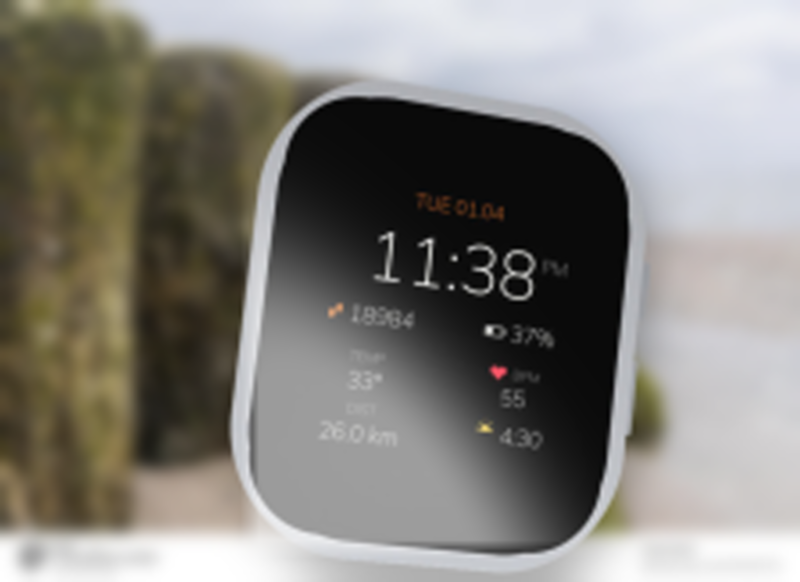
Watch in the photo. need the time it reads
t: 11:38
